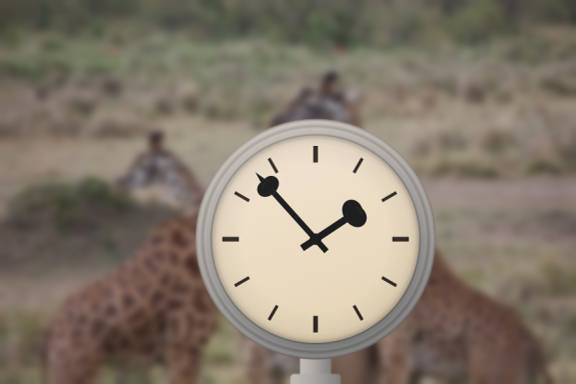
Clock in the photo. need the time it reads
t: 1:53
